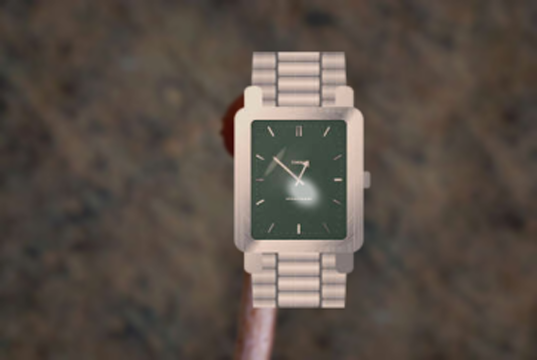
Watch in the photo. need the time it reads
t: 12:52
